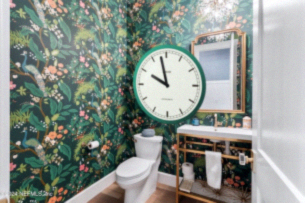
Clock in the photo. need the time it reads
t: 9:58
